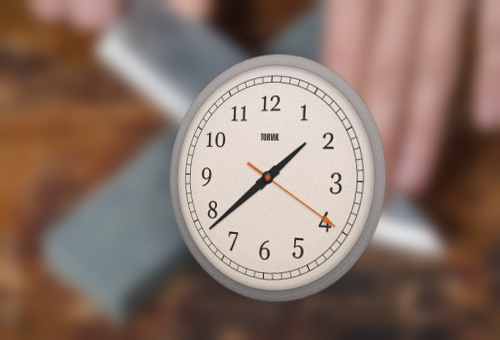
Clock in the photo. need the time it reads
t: 1:38:20
